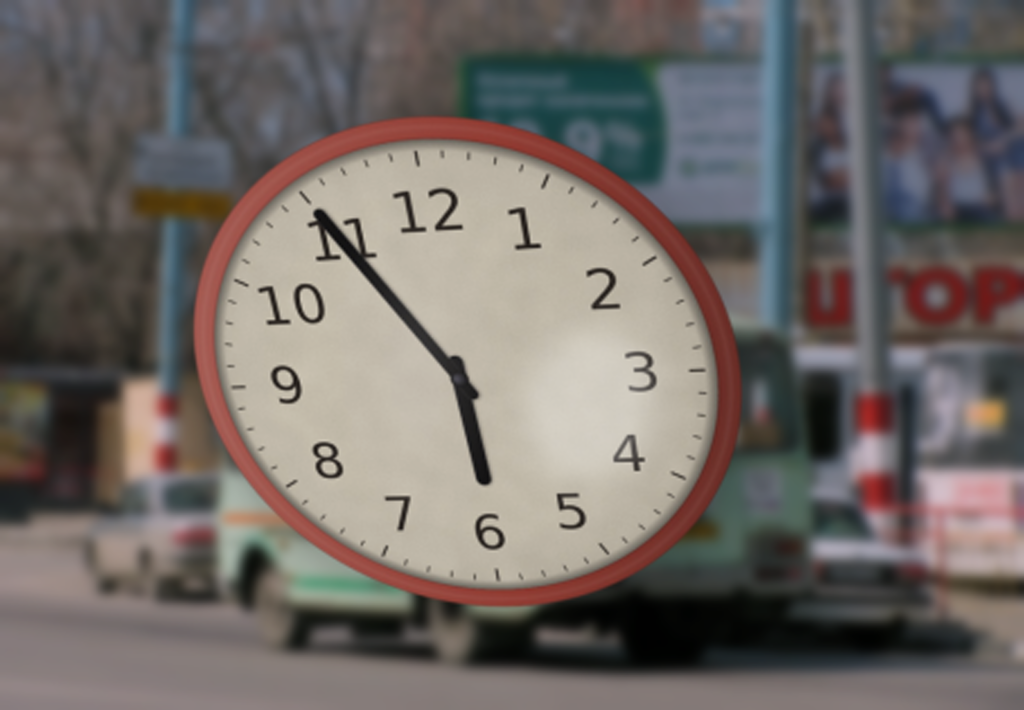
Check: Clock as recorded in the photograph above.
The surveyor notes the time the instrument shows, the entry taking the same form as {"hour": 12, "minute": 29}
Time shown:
{"hour": 5, "minute": 55}
